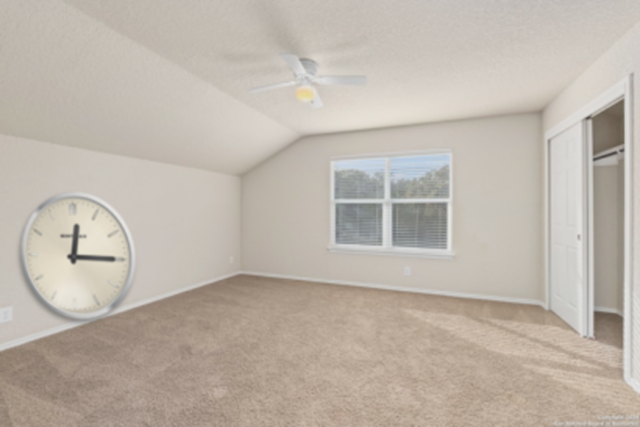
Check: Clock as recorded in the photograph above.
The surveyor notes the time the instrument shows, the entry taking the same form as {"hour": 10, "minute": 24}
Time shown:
{"hour": 12, "minute": 15}
